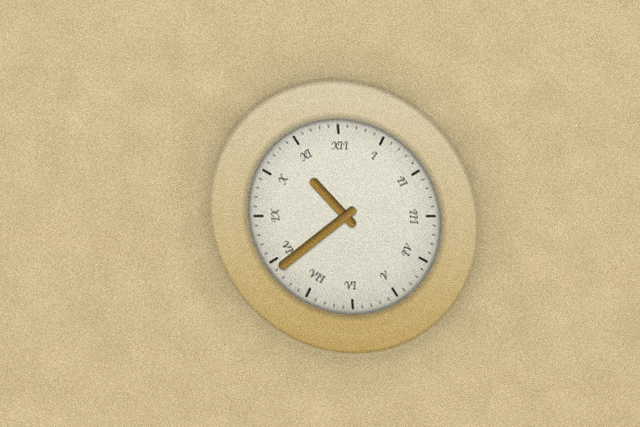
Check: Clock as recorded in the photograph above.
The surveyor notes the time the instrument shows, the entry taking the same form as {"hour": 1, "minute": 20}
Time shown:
{"hour": 10, "minute": 39}
